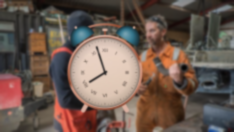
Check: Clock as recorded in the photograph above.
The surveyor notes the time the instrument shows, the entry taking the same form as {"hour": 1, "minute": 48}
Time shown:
{"hour": 7, "minute": 57}
